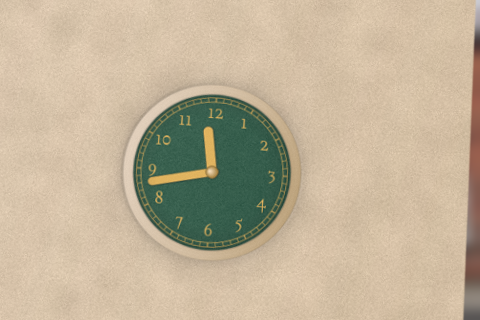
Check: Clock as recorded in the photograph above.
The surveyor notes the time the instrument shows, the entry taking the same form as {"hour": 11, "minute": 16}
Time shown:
{"hour": 11, "minute": 43}
